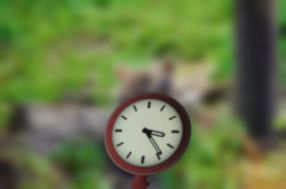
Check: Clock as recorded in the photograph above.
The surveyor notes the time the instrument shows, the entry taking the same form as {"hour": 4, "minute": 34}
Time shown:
{"hour": 3, "minute": 24}
